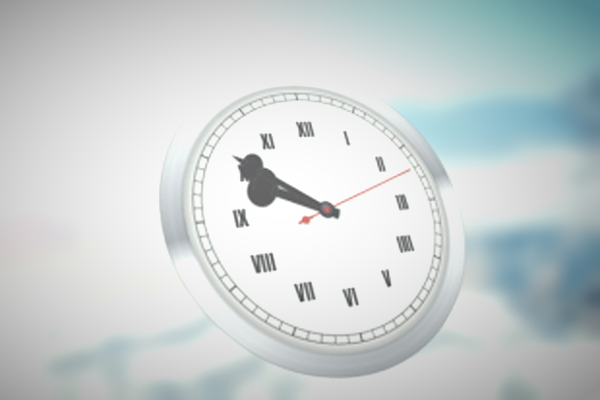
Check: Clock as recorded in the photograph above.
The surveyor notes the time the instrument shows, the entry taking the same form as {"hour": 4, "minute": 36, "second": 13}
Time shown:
{"hour": 9, "minute": 51, "second": 12}
